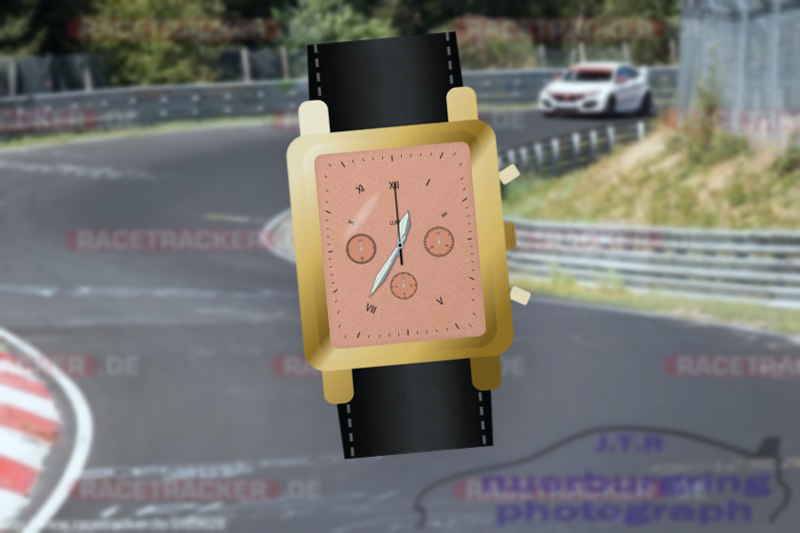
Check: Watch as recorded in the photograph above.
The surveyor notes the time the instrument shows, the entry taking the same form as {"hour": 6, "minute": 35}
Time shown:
{"hour": 12, "minute": 36}
